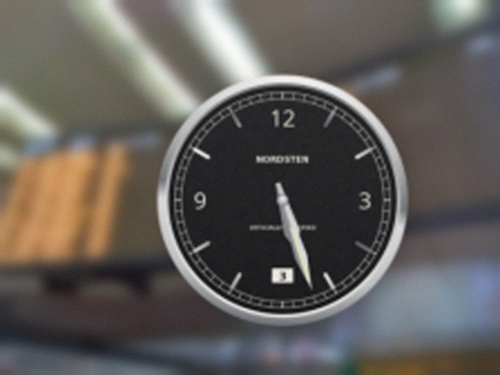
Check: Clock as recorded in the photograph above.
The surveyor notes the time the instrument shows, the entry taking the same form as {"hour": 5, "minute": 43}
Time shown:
{"hour": 5, "minute": 27}
